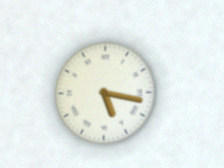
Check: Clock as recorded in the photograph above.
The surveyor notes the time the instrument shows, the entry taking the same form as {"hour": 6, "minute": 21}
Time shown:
{"hour": 5, "minute": 17}
